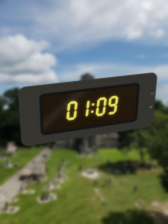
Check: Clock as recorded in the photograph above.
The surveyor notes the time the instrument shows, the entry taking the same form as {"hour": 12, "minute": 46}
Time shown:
{"hour": 1, "minute": 9}
